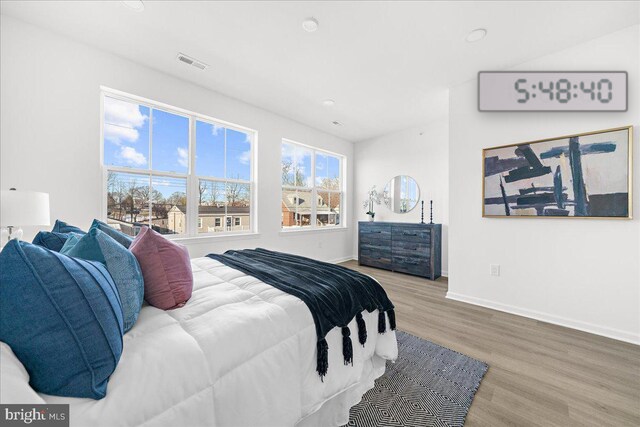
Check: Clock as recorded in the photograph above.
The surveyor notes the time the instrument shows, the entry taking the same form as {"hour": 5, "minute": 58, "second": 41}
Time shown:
{"hour": 5, "minute": 48, "second": 40}
